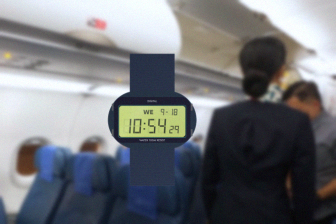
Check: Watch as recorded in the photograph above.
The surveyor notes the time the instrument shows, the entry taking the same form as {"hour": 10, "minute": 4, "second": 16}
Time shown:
{"hour": 10, "minute": 54, "second": 29}
